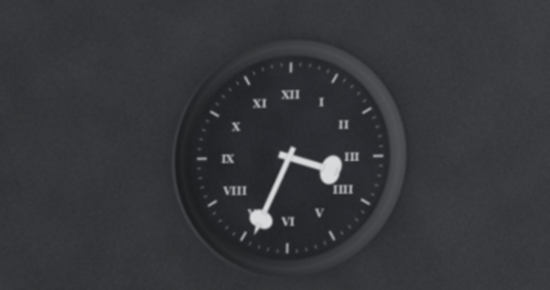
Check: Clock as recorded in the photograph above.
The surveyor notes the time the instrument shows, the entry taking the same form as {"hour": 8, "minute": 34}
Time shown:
{"hour": 3, "minute": 34}
